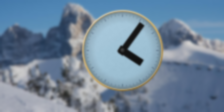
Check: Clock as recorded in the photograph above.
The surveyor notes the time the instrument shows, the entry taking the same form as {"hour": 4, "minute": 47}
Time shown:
{"hour": 4, "minute": 6}
